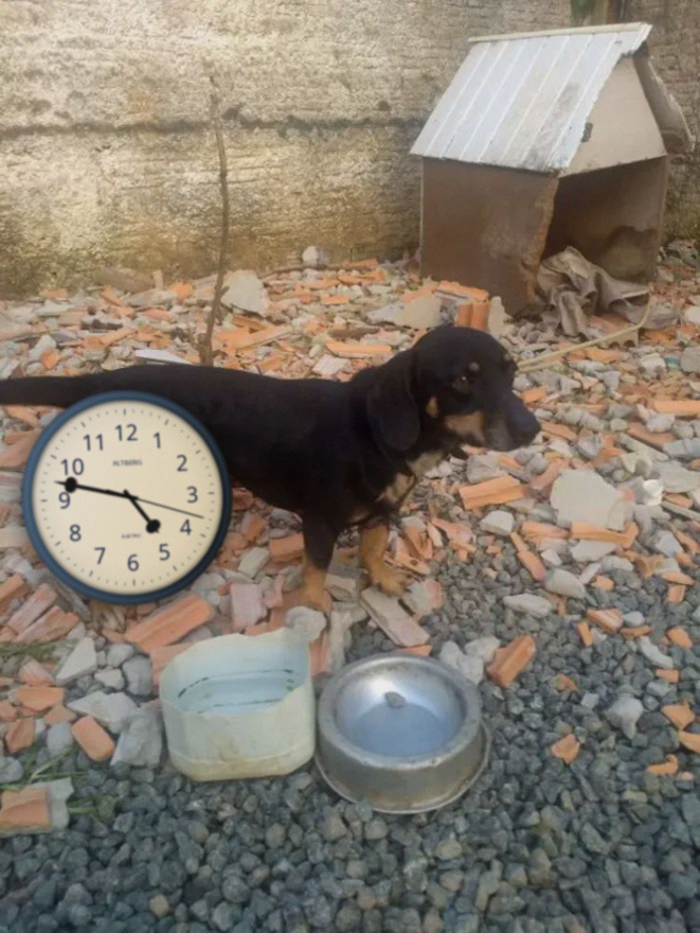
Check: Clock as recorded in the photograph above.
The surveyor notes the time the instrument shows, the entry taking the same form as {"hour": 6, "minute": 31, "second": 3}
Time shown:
{"hour": 4, "minute": 47, "second": 18}
